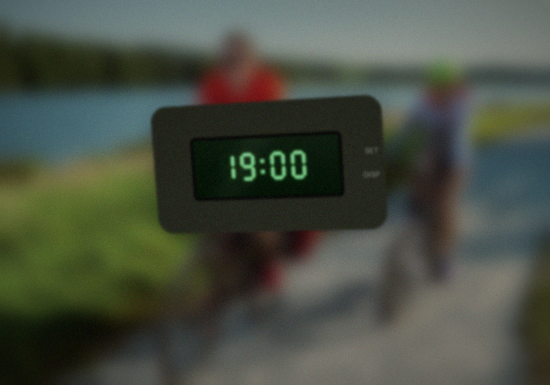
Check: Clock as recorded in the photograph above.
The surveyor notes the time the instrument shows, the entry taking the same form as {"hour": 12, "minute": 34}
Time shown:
{"hour": 19, "minute": 0}
